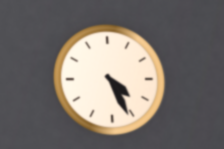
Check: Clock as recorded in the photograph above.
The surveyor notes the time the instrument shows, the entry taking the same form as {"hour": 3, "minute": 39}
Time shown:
{"hour": 4, "minute": 26}
